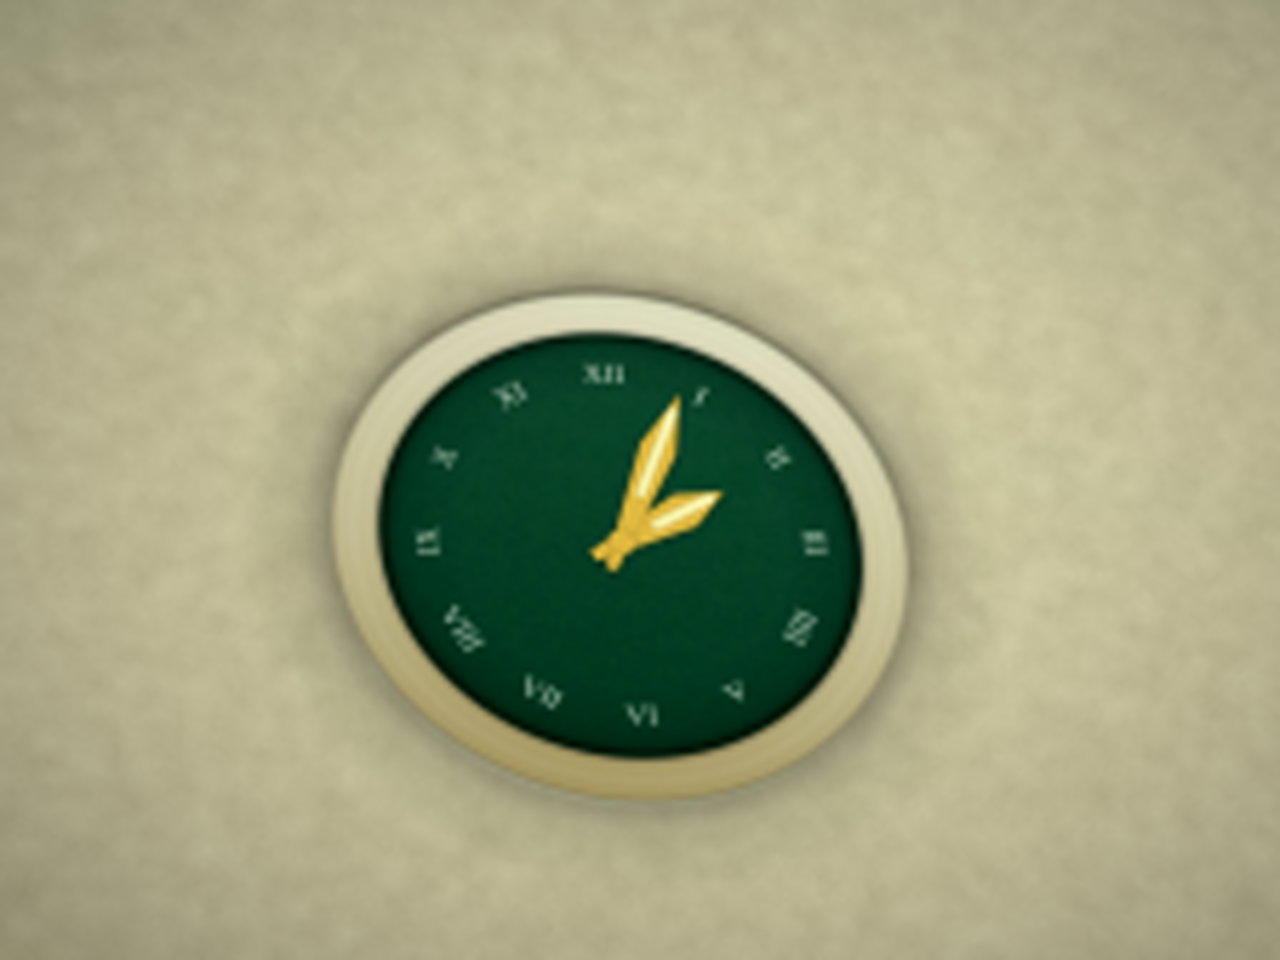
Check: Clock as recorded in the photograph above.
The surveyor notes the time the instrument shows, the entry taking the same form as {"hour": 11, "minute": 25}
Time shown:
{"hour": 2, "minute": 4}
